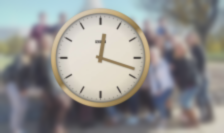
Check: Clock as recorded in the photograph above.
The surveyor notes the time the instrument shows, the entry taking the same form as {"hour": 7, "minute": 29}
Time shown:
{"hour": 12, "minute": 18}
